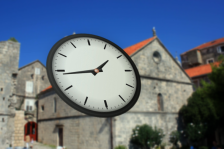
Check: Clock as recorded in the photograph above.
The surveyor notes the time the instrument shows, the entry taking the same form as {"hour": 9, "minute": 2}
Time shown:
{"hour": 1, "minute": 44}
